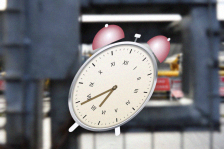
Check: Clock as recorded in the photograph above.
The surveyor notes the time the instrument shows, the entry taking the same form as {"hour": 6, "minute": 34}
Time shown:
{"hour": 6, "minute": 39}
